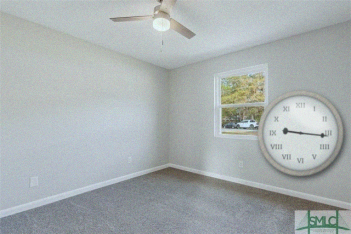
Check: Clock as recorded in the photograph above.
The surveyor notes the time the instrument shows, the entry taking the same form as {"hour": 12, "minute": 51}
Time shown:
{"hour": 9, "minute": 16}
